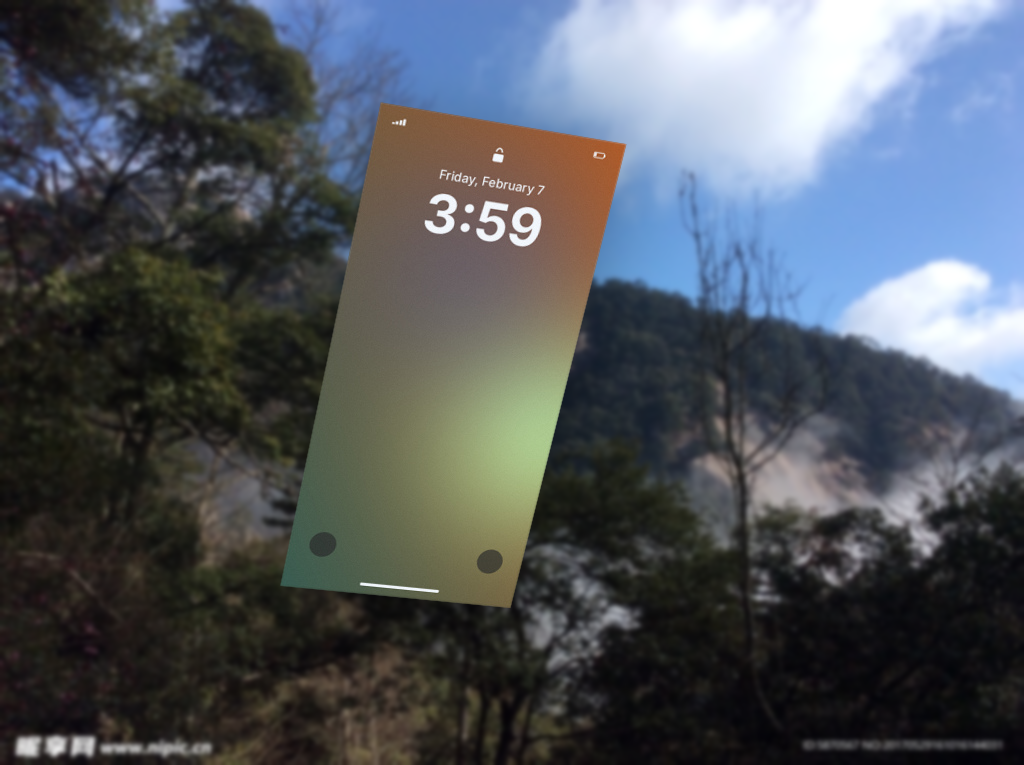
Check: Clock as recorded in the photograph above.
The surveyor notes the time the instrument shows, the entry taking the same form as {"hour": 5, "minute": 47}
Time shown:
{"hour": 3, "minute": 59}
